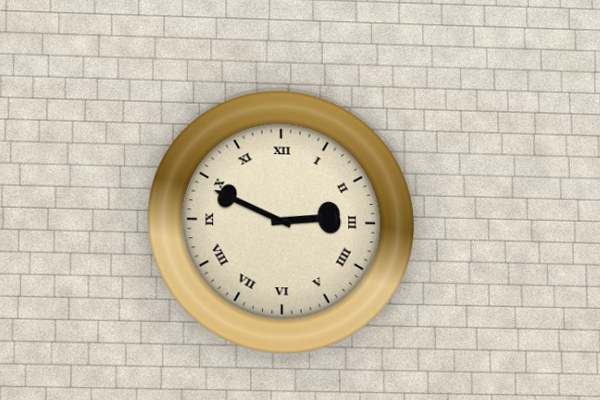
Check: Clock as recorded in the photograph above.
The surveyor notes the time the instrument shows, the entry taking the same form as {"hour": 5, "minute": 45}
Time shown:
{"hour": 2, "minute": 49}
